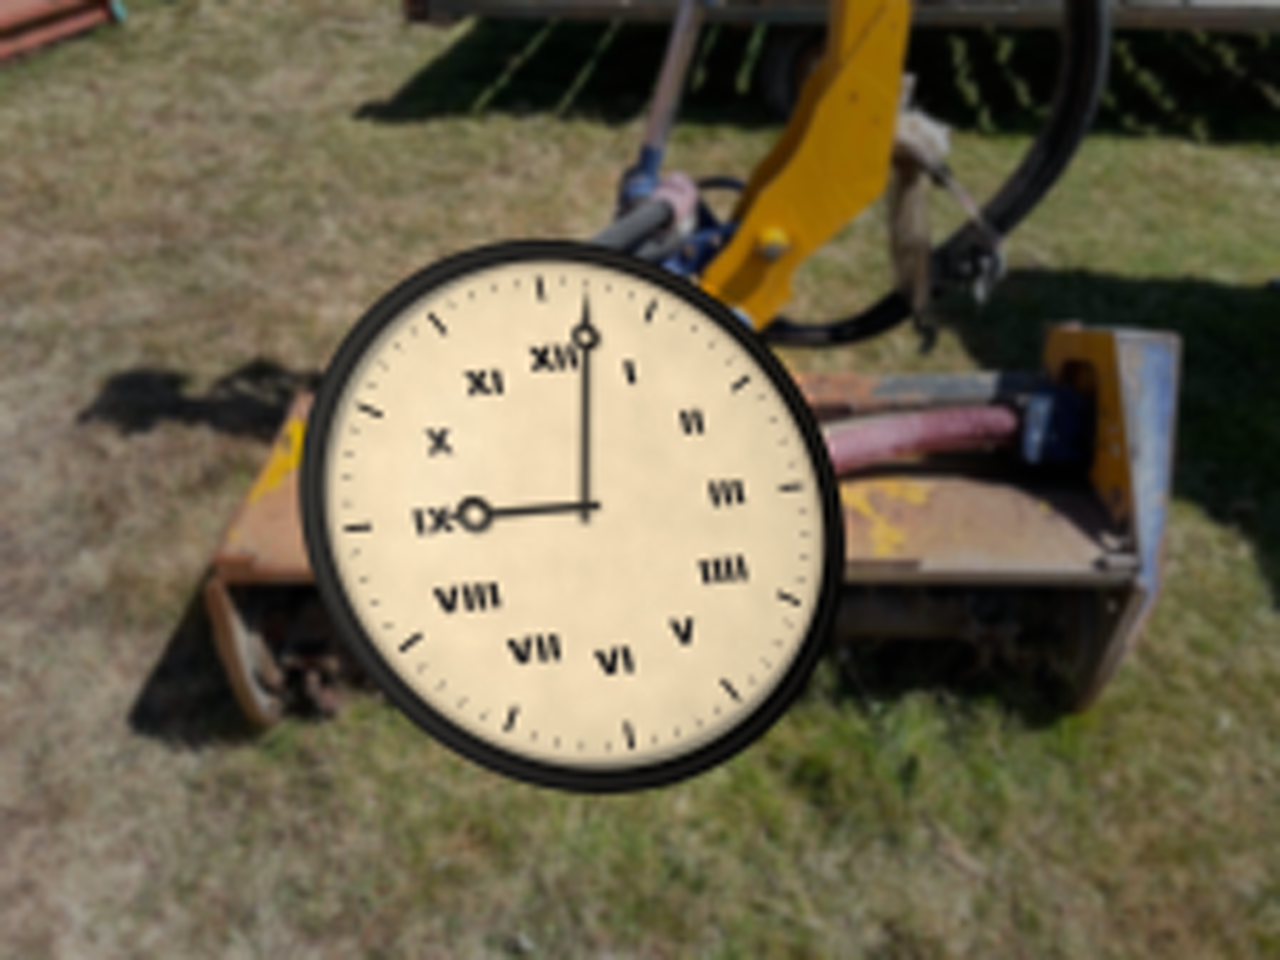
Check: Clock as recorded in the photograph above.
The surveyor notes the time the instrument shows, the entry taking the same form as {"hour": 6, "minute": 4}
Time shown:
{"hour": 9, "minute": 2}
